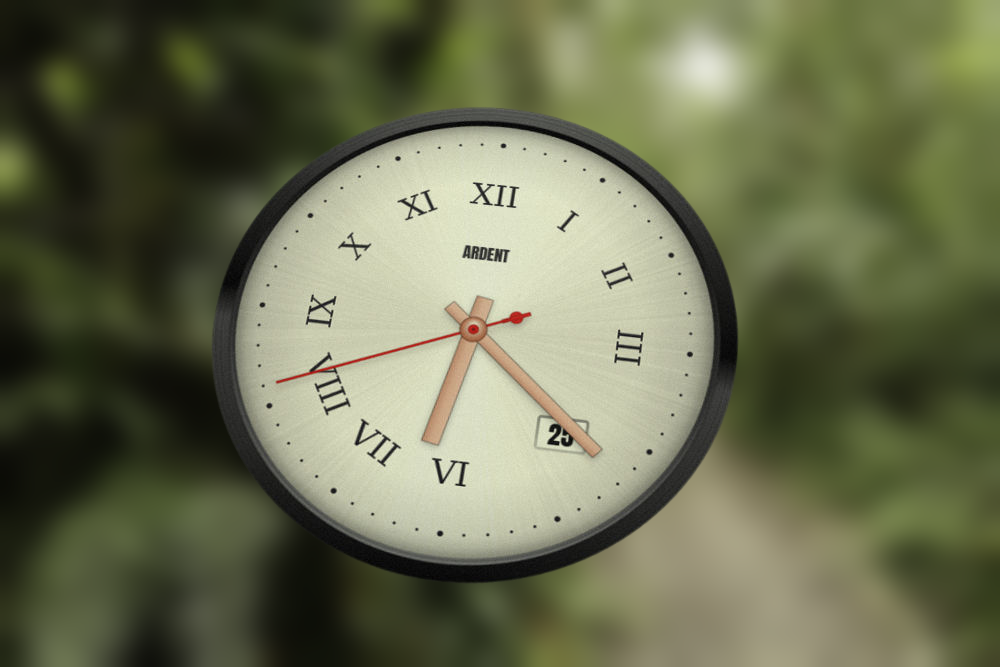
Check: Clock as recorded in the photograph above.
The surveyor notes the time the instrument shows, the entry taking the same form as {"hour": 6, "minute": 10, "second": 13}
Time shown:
{"hour": 6, "minute": 21, "second": 41}
